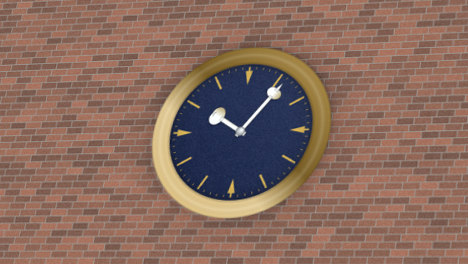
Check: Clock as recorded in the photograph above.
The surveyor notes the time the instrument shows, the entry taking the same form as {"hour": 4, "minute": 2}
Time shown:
{"hour": 10, "minute": 6}
